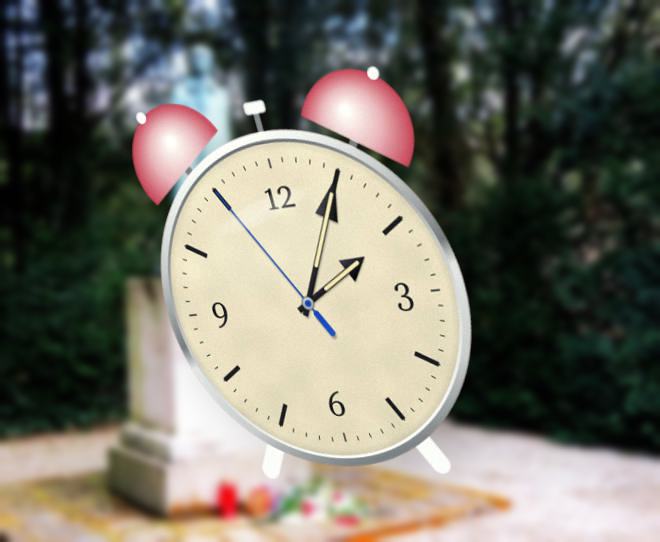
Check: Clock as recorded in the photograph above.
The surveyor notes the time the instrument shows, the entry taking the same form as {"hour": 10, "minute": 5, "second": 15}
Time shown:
{"hour": 2, "minute": 4, "second": 55}
